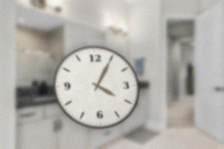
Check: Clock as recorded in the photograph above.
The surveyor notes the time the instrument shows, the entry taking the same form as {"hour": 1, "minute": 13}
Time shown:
{"hour": 4, "minute": 5}
